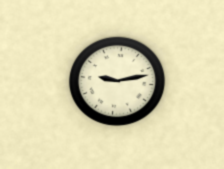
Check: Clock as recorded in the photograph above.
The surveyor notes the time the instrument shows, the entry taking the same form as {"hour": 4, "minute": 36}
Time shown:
{"hour": 9, "minute": 12}
